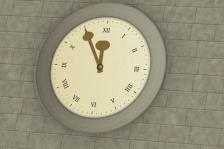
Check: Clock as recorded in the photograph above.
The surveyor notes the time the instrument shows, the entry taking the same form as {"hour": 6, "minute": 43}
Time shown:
{"hour": 11, "minute": 55}
